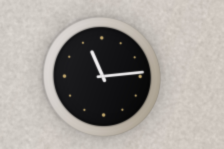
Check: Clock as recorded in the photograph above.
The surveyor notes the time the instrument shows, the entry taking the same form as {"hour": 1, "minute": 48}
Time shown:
{"hour": 11, "minute": 14}
